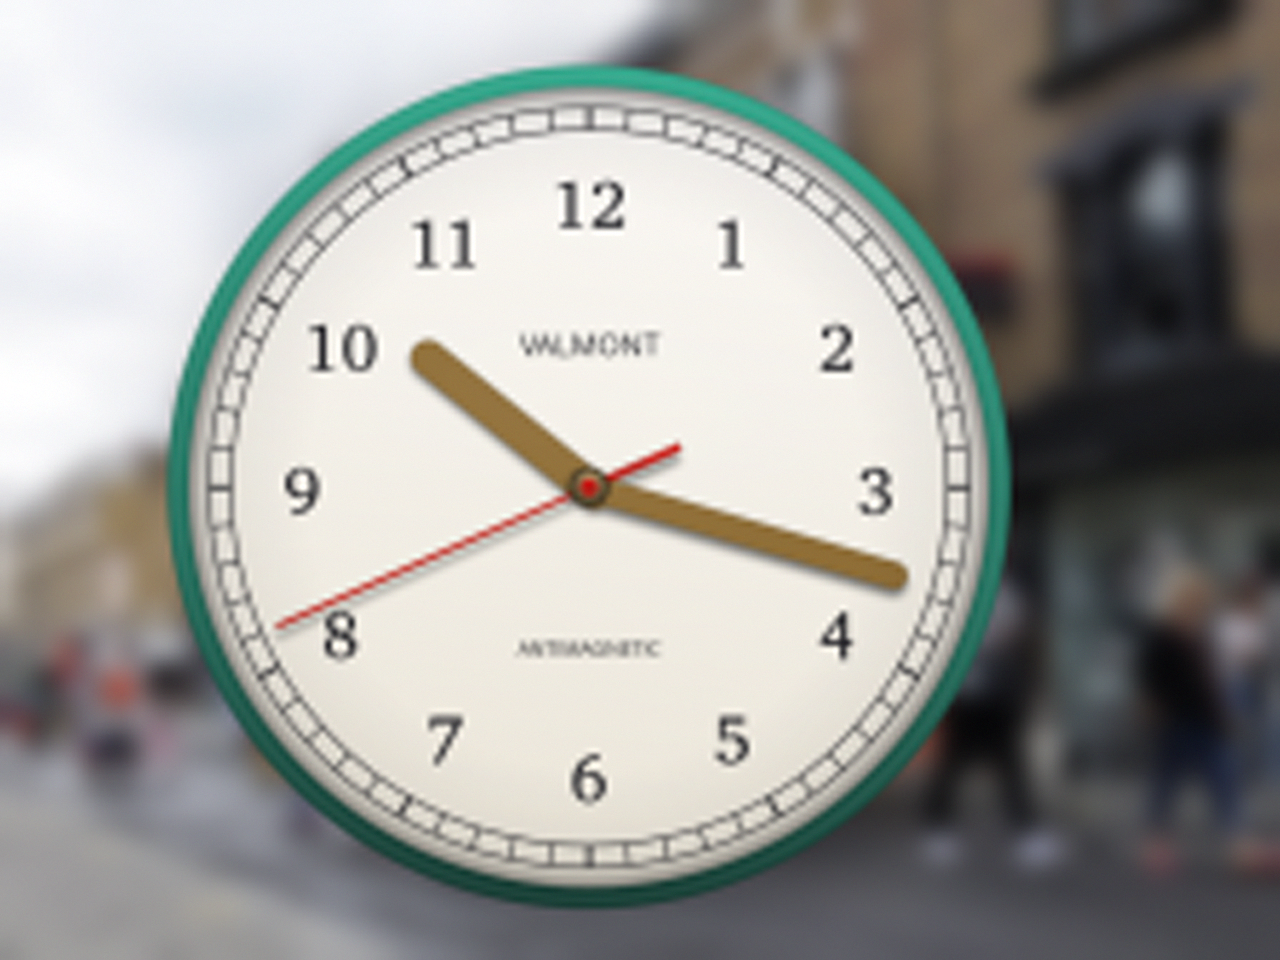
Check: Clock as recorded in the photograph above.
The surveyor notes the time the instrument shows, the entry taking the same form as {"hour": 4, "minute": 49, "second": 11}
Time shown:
{"hour": 10, "minute": 17, "second": 41}
